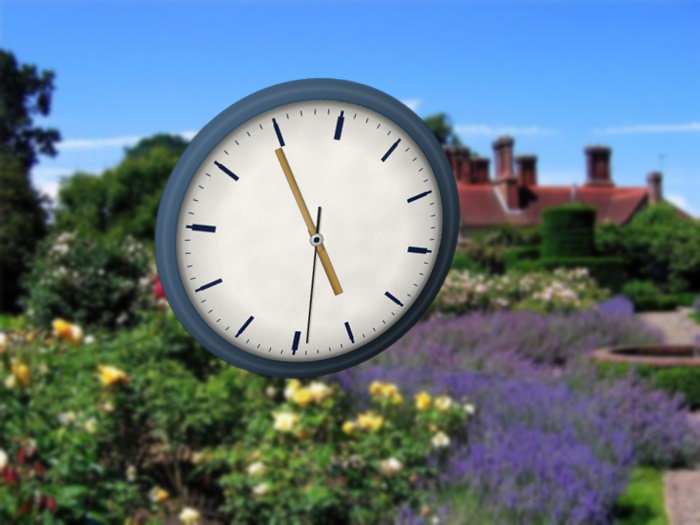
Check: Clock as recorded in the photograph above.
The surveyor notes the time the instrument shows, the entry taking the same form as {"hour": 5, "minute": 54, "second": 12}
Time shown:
{"hour": 4, "minute": 54, "second": 29}
